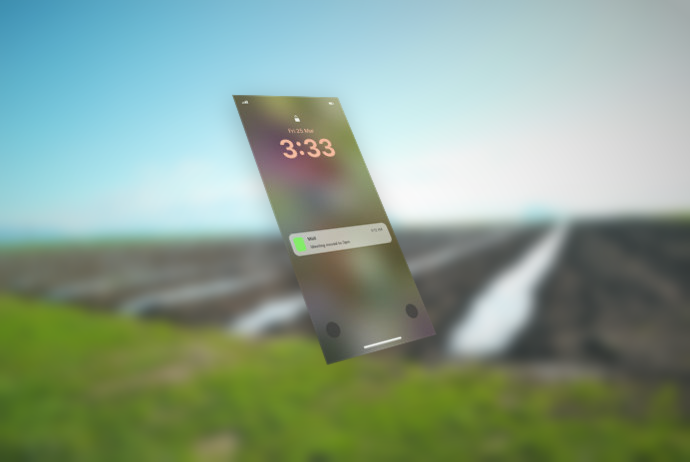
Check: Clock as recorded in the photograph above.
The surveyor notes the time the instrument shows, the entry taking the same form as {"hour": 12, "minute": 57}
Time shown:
{"hour": 3, "minute": 33}
